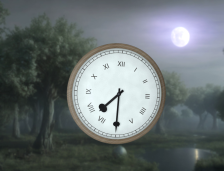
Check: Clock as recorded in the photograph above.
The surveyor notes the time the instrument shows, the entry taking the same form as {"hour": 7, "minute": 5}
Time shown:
{"hour": 7, "minute": 30}
